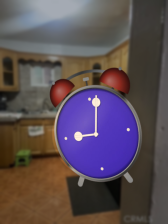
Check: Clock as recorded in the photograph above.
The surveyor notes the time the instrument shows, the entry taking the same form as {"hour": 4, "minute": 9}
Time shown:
{"hour": 9, "minute": 2}
